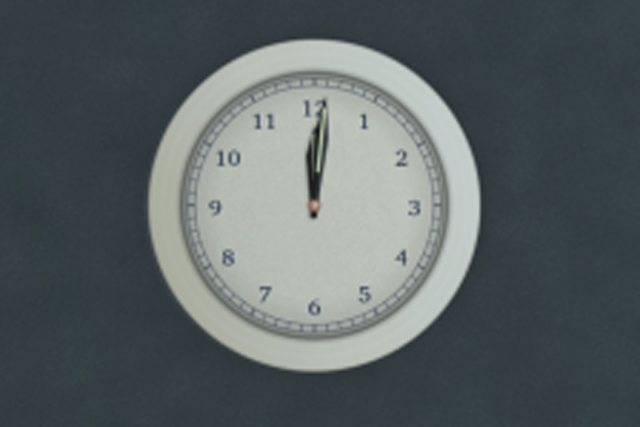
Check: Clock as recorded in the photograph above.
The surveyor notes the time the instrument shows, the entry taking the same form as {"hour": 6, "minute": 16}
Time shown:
{"hour": 12, "minute": 1}
